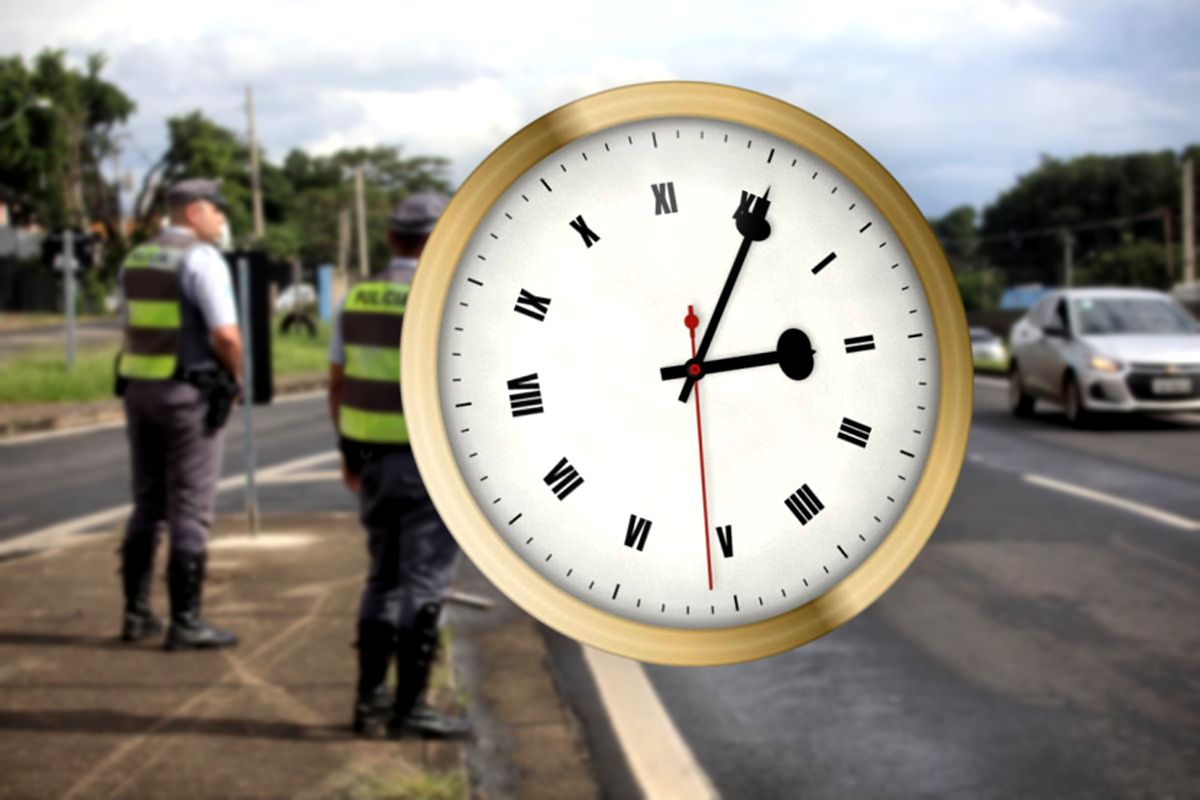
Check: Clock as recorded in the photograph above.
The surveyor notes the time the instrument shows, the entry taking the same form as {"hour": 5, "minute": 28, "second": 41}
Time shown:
{"hour": 2, "minute": 0, "second": 26}
